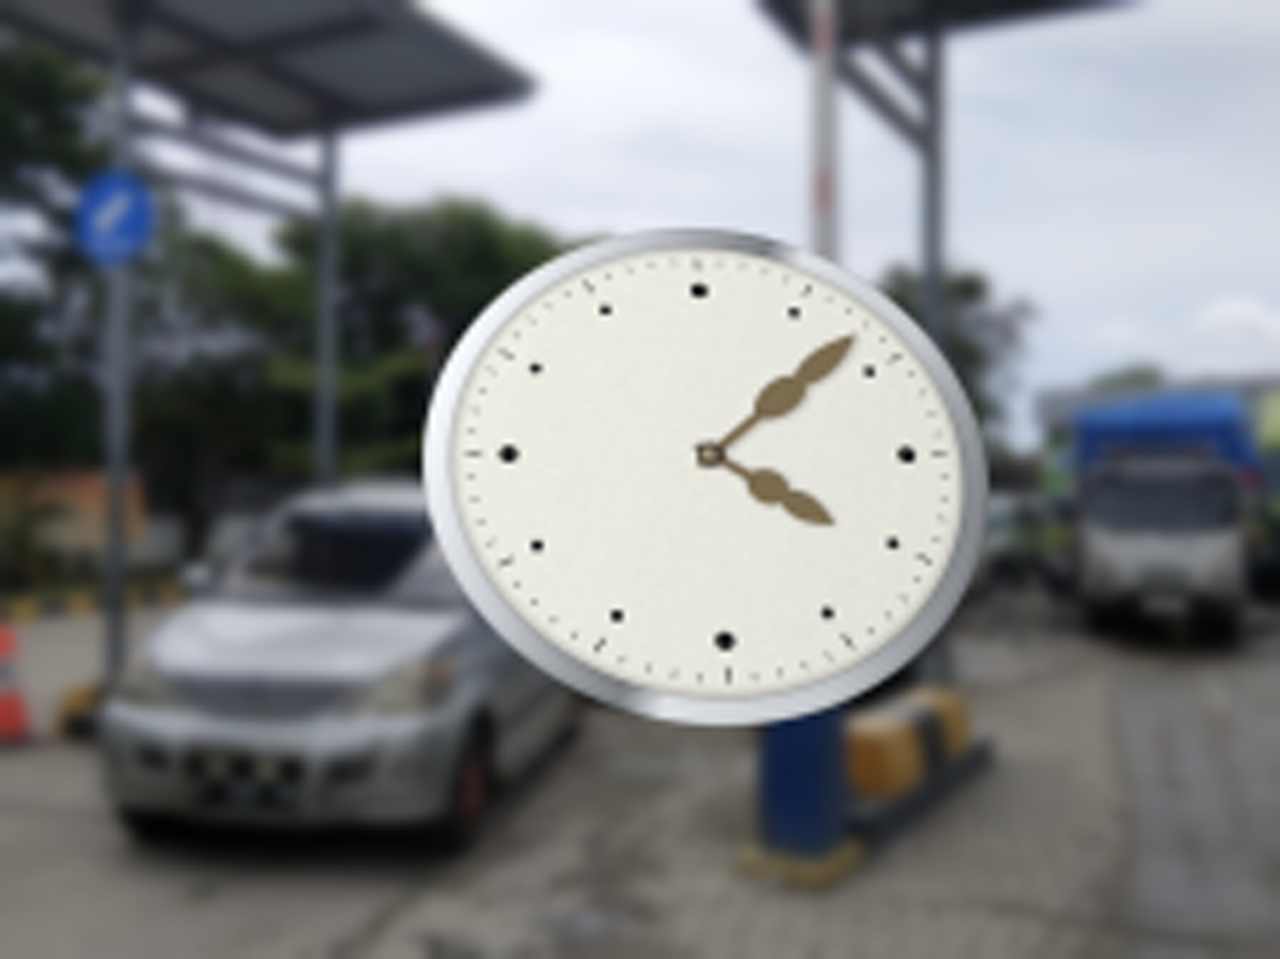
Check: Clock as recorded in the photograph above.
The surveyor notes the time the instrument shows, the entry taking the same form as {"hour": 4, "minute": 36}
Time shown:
{"hour": 4, "minute": 8}
